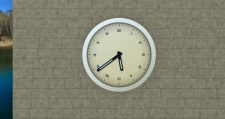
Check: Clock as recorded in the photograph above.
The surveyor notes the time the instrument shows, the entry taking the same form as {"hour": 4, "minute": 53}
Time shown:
{"hour": 5, "minute": 39}
